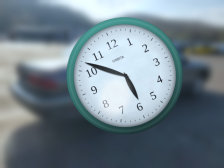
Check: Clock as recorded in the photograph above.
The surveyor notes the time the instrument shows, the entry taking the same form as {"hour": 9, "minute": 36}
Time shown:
{"hour": 5, "minute": 52}
